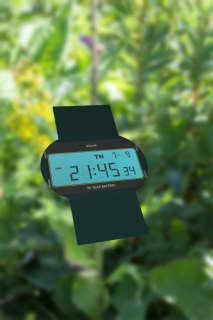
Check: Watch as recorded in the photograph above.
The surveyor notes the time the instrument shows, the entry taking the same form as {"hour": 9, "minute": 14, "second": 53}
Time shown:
{"hour": 21, "minute": 45, "second": 34}
